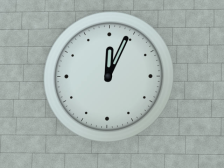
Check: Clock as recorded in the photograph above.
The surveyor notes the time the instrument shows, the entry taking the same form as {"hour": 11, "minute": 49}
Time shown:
{"hour": 12, "minute": 4}
